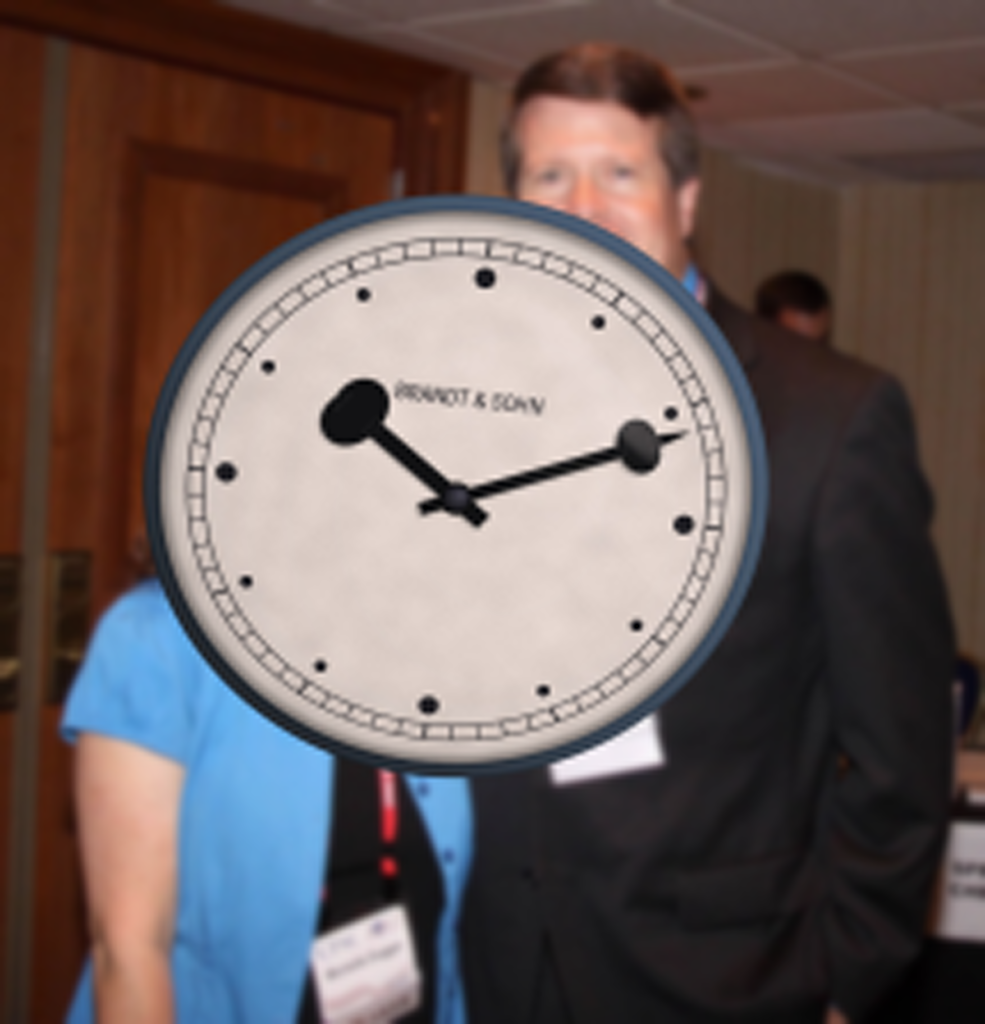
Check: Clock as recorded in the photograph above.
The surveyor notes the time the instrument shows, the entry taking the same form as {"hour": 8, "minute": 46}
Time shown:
{"hour": 10, "minute": 11}
